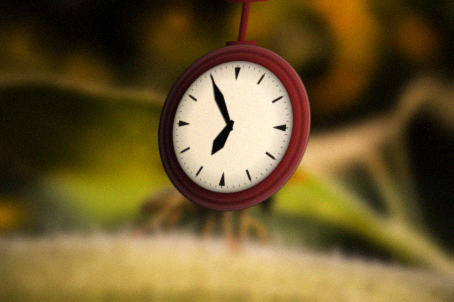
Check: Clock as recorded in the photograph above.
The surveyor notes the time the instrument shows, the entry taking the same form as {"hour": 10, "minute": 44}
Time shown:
{"hour": 6, "minute": 55}
